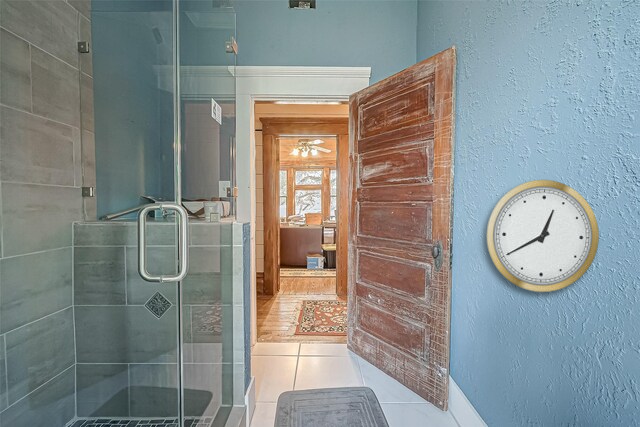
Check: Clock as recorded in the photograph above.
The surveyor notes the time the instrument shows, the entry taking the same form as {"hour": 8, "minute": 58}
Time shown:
{"hour": 12, "minute": 40}
